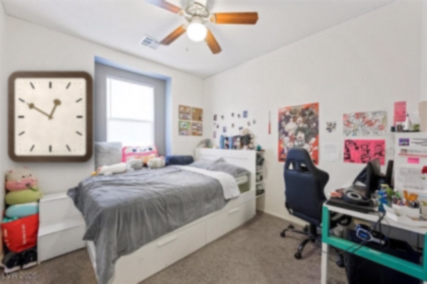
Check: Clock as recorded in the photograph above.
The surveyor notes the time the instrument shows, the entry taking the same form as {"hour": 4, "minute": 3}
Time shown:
{"hour": 12, "minute": 50}
